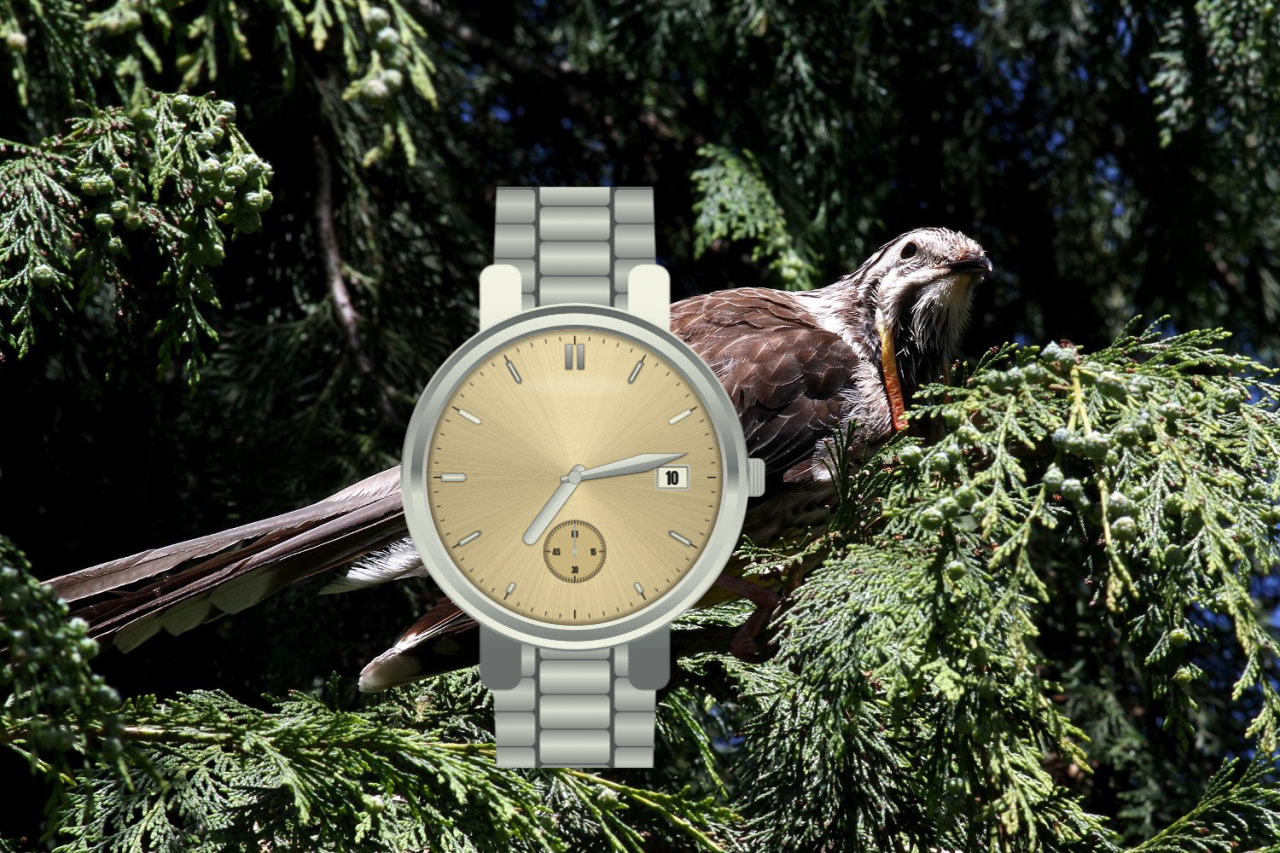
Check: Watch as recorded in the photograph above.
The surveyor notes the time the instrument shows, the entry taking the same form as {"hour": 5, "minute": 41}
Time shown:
{"hour": 7, "minute": 13}
